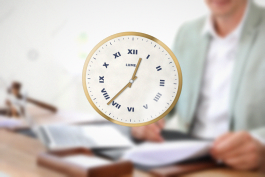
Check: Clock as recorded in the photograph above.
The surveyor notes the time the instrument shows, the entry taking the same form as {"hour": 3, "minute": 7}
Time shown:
{"hour": 12, "minute": 37}
